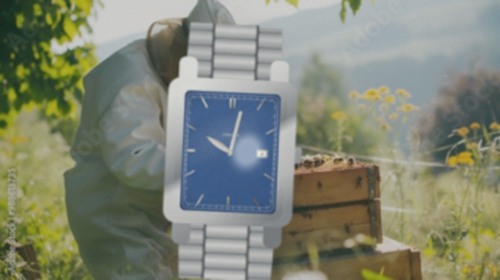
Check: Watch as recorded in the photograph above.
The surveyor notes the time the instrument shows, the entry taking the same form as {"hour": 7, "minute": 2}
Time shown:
{"hour": 10, "minute": 2}
